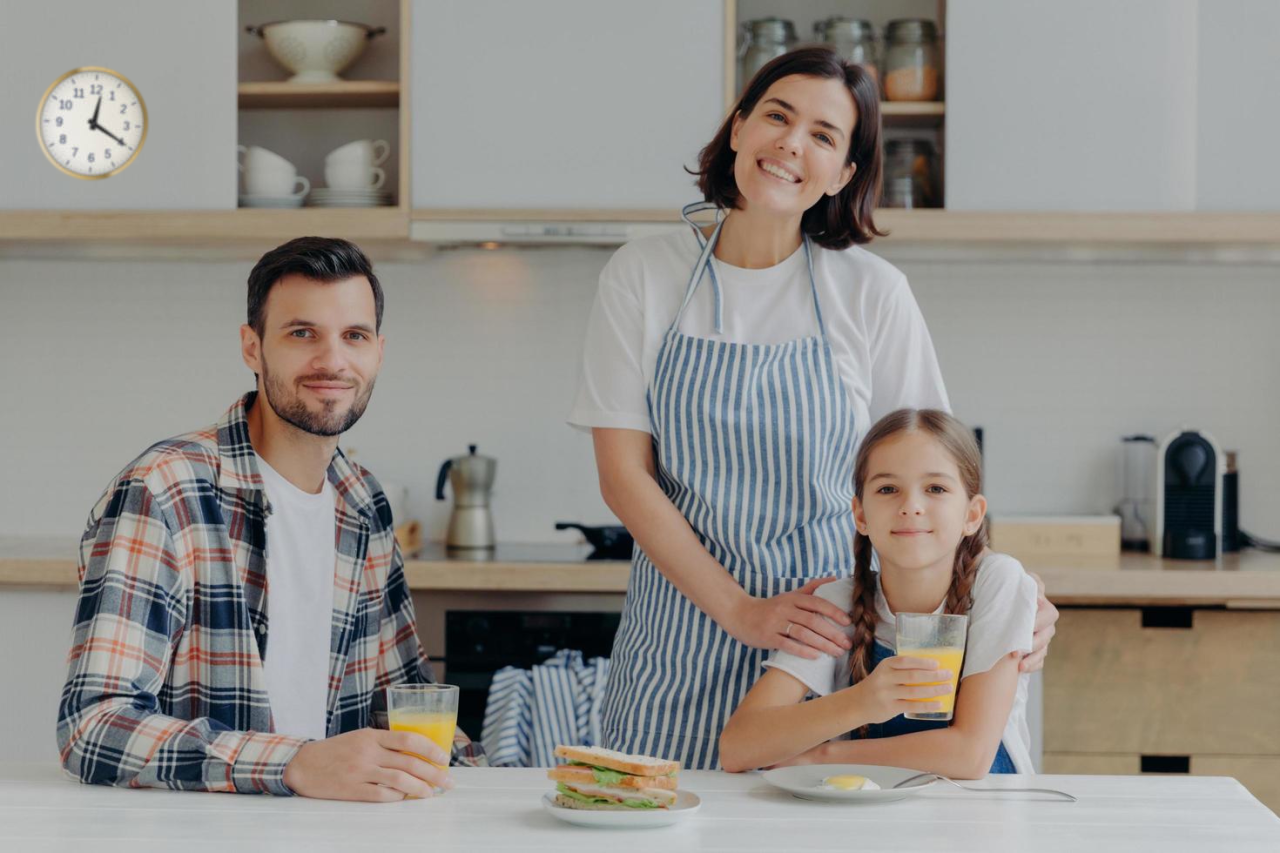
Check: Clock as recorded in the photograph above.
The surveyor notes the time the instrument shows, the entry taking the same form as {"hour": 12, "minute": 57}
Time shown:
{"hour": 12, "minute": 20}
